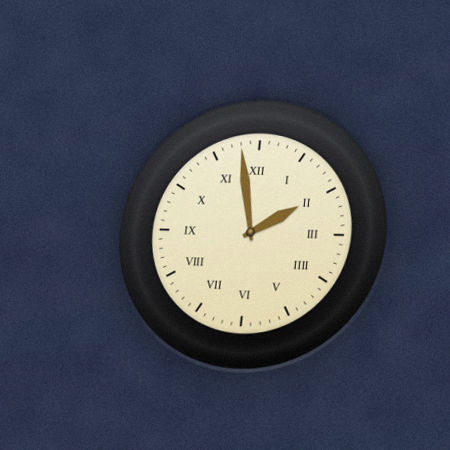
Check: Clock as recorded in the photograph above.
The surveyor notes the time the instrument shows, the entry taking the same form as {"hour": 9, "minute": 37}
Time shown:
{"hour": 1, "minute": 58}
